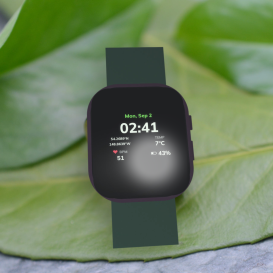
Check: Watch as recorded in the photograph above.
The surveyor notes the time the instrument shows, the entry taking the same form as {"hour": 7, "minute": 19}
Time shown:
{"hour": 2, "minute": 41}
